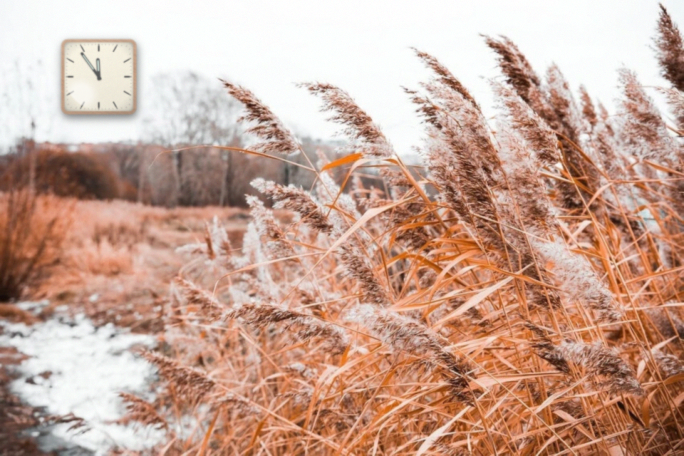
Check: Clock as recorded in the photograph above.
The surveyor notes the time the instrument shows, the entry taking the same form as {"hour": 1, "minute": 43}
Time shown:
{"hour": 11, "minute": 54}
